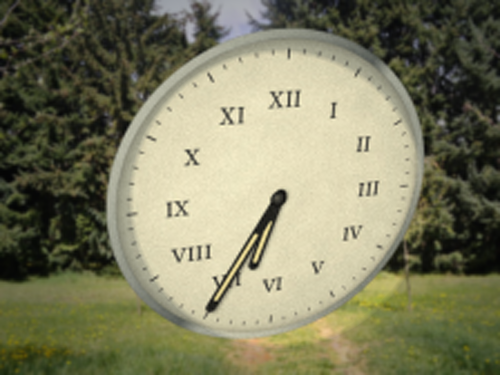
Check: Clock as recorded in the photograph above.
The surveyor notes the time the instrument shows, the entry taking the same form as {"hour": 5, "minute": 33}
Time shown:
{"hour": 6, "minute": 35}
